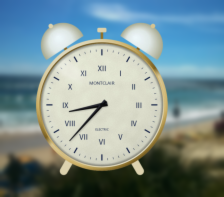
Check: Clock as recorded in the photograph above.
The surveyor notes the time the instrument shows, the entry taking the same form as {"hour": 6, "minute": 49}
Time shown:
{"hour": 8, "minute": 37}
